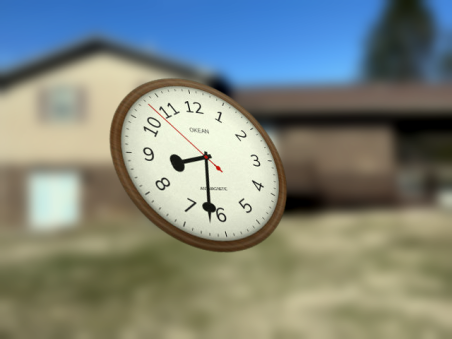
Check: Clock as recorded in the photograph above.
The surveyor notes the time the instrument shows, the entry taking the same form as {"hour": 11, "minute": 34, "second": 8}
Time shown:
{"hour": 8, "minute": 31, "second": 53}
